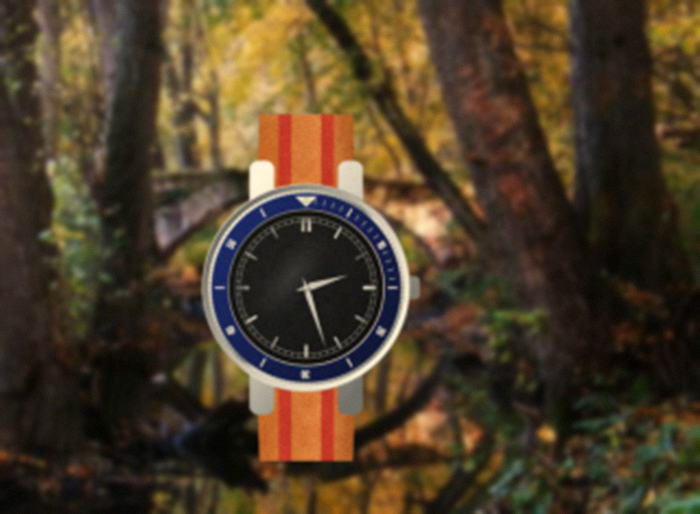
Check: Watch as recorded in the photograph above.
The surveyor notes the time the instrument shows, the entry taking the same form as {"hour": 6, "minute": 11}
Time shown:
{"hour": 2, "minute": 27}
